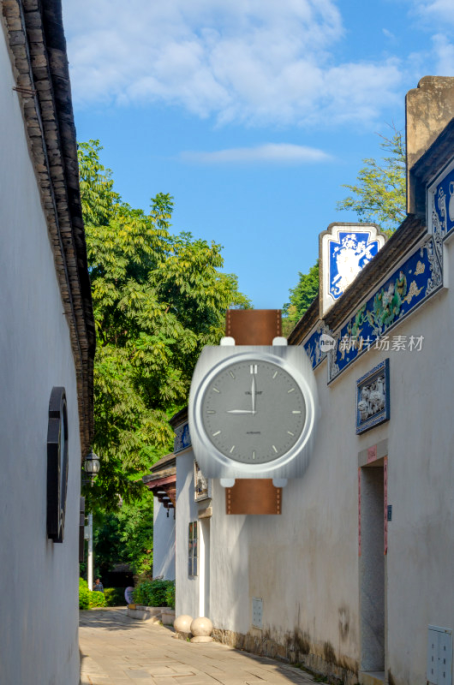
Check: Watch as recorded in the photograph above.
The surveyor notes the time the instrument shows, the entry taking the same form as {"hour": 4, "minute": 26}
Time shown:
{"hour": 9, "minute": 0}
